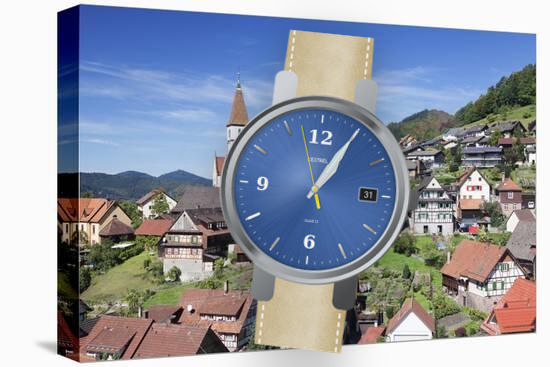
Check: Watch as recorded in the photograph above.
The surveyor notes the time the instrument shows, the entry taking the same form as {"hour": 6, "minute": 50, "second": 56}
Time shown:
{"hour": 1, "minute": 4, "second": 57}
